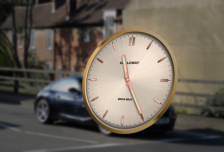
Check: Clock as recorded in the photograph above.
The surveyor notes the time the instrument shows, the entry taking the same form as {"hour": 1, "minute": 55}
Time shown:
{"hour": 11, "minute": 25}
